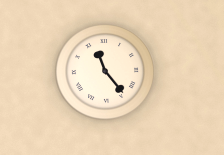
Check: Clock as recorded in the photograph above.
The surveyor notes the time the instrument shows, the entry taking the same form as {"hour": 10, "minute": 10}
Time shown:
{"hour": 11, "minute": 24}
